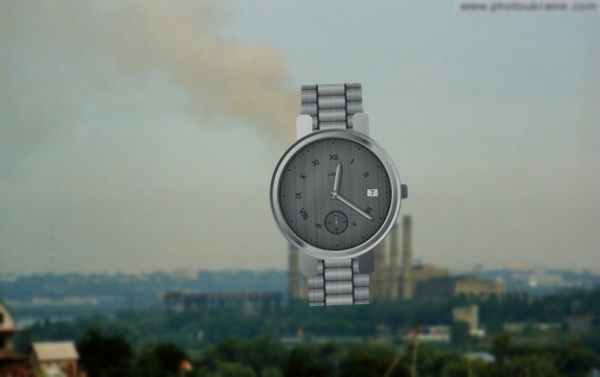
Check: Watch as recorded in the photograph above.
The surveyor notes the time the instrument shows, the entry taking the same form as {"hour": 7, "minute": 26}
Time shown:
{"hour": 12, "minute": 21}
